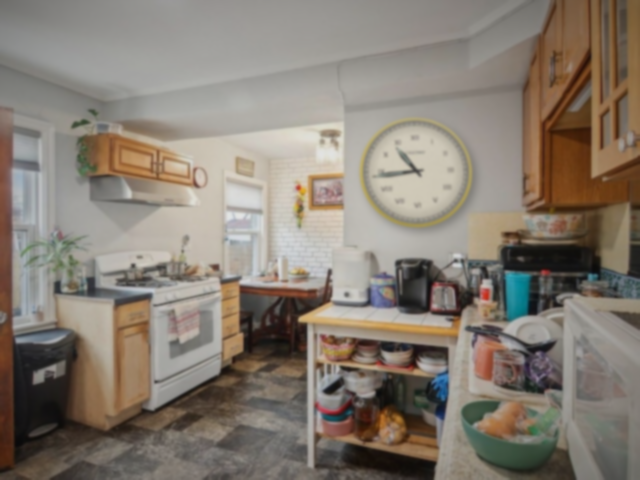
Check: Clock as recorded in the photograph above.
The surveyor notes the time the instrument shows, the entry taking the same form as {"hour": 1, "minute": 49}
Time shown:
{"hour": 10, "minute": 44}
